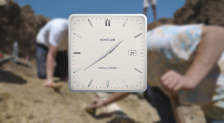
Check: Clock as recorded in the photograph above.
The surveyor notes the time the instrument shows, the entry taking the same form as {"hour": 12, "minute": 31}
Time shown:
{"hour": 1, "minute": 39}
